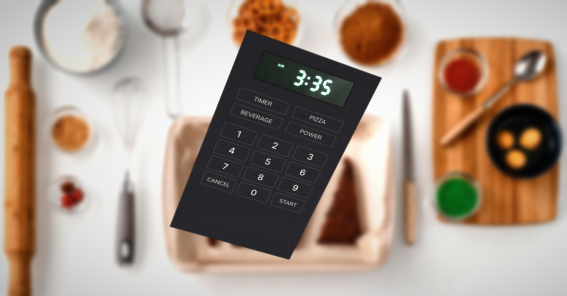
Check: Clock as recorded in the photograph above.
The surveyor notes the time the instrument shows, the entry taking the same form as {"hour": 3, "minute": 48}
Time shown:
{"hour": 3, "minute": 35}
